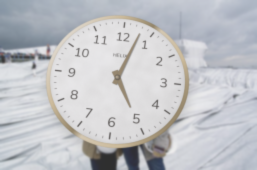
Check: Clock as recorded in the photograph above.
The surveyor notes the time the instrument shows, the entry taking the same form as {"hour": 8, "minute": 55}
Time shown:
{"hour": 5, "minute": 3}
